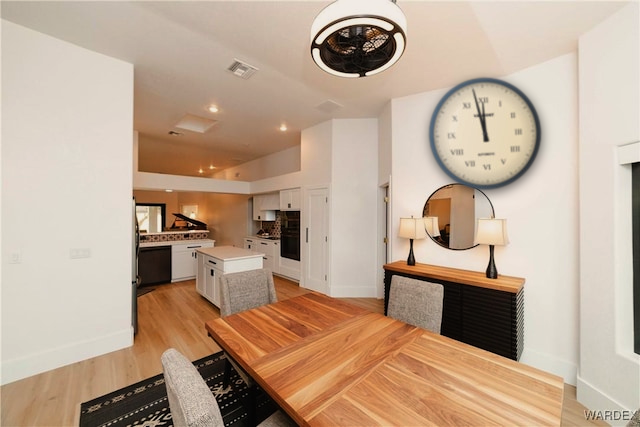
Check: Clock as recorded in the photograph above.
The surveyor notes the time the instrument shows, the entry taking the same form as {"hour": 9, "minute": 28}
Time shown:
{"hour": 11, "minute": 58}
